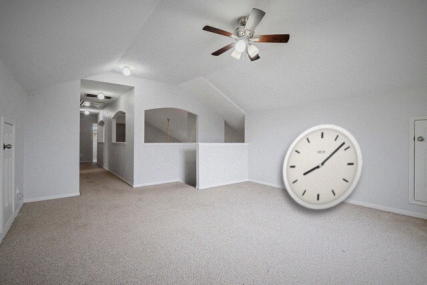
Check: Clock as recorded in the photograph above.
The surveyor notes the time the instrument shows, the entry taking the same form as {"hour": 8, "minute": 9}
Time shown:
{"hour": 8, "minute": 8}
